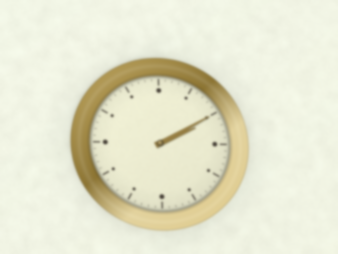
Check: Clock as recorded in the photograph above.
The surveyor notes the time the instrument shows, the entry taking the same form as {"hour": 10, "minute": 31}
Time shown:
{"hour": 2, "minute": 10}
